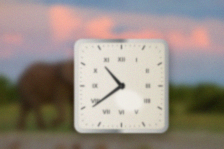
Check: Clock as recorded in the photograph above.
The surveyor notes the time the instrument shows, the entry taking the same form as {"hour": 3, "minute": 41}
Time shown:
{"hour": 10, "minute": 39}
